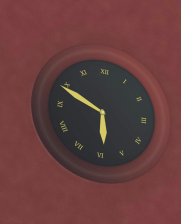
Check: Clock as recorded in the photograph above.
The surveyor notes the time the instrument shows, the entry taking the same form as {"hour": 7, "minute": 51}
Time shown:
{"hour": 5, "minute": 49}
